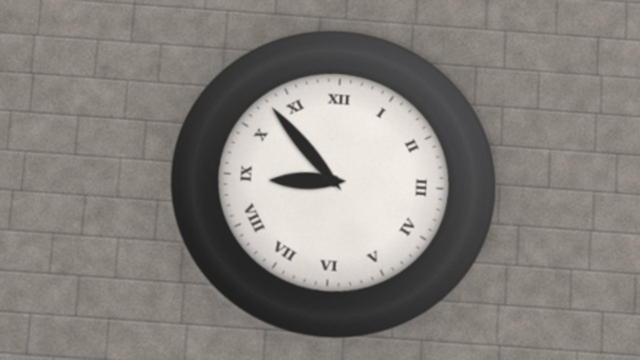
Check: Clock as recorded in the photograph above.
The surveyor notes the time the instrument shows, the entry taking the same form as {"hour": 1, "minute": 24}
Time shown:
{"hour": 8, "minute": 53}
